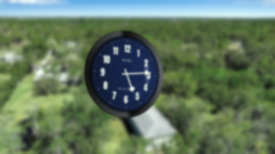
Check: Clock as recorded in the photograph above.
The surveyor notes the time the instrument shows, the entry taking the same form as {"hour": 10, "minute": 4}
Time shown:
{"hour": 5, "minute": 14}
